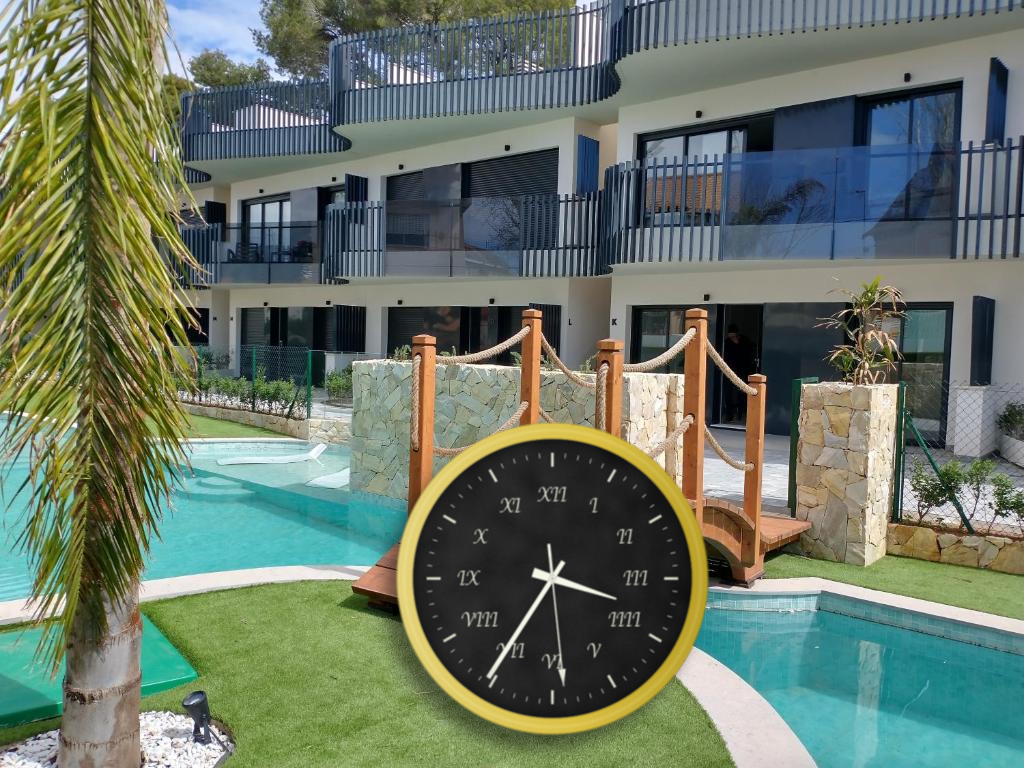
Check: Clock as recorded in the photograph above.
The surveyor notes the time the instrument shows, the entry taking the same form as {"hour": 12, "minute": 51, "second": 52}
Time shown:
{"hour": 3, "minute": 35, "second": 29}
